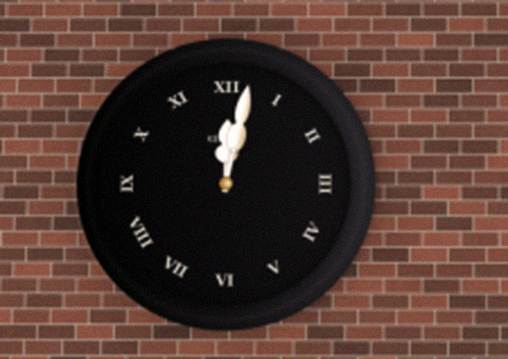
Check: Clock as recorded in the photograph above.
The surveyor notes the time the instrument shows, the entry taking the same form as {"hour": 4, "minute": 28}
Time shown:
{"hour": 12, "minute": 2}
